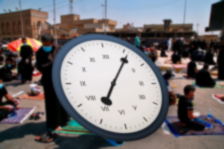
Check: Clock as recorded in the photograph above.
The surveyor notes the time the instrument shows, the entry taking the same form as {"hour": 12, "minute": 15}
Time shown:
{"hour": 7, "minute": 6}
